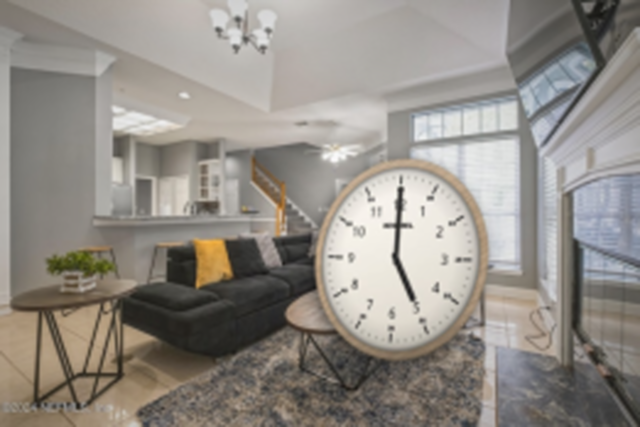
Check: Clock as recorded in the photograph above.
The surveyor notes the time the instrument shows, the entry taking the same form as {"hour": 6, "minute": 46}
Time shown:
{"hour": 5, "minute": 0}
